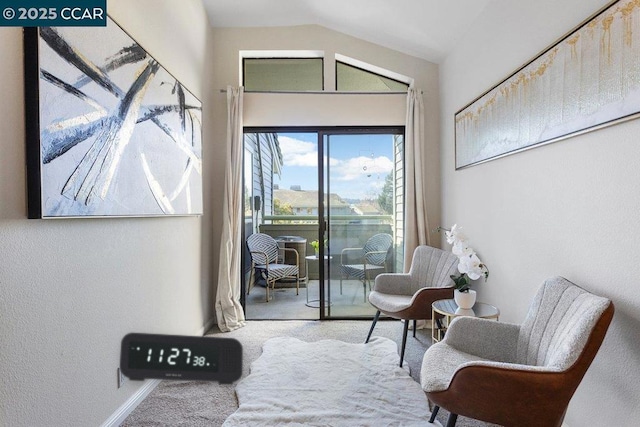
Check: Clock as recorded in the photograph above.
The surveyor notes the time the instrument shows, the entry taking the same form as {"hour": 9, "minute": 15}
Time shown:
{"hour": 11, "minute": 27}
